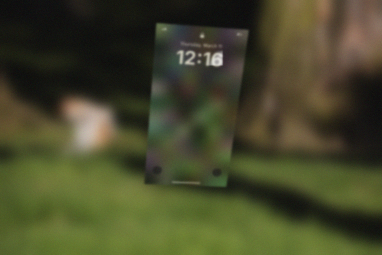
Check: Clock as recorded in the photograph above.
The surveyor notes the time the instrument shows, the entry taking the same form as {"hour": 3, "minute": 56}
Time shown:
{"hour": 12, "minute": 16}
